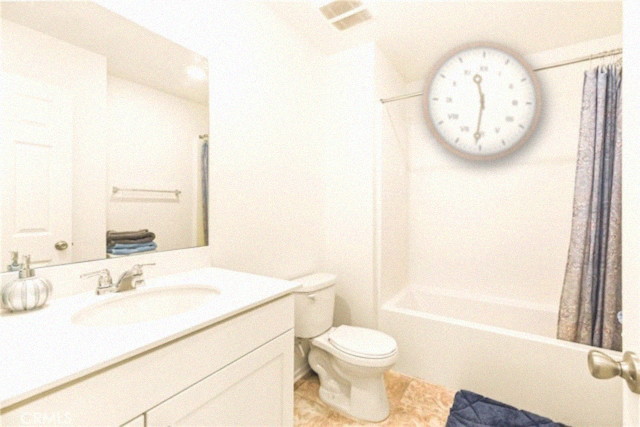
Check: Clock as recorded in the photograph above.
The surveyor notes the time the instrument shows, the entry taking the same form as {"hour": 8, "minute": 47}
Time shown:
{"hour": 11, "minute": 31}
